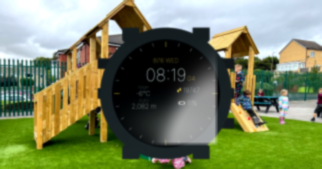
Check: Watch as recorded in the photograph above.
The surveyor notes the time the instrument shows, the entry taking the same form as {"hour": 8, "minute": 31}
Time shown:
{"hour": 8, "minute": 19}
